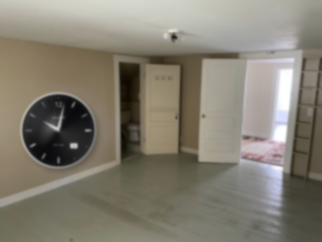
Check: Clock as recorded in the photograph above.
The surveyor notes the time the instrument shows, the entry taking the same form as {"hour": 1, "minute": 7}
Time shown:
{"hour": 10, "minute": 2}
